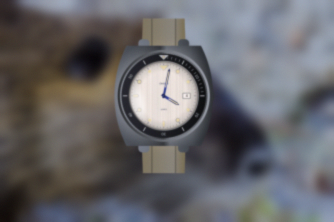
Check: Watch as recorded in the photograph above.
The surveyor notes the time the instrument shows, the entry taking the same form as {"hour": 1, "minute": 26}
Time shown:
{"hour": 4, "minute": 2}
